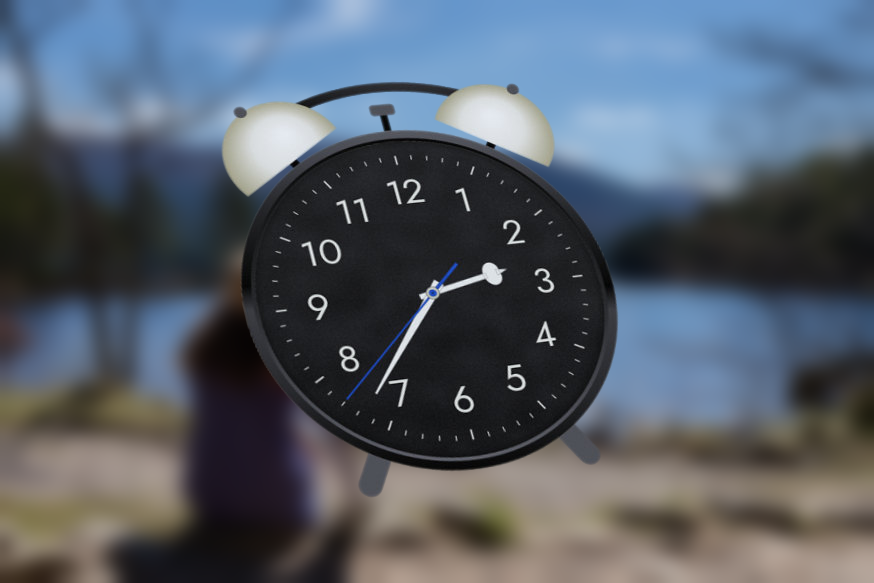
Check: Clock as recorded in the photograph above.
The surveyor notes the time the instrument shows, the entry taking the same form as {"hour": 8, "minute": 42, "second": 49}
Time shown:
{"hour": 2, "minute": 36, "second": 38}
